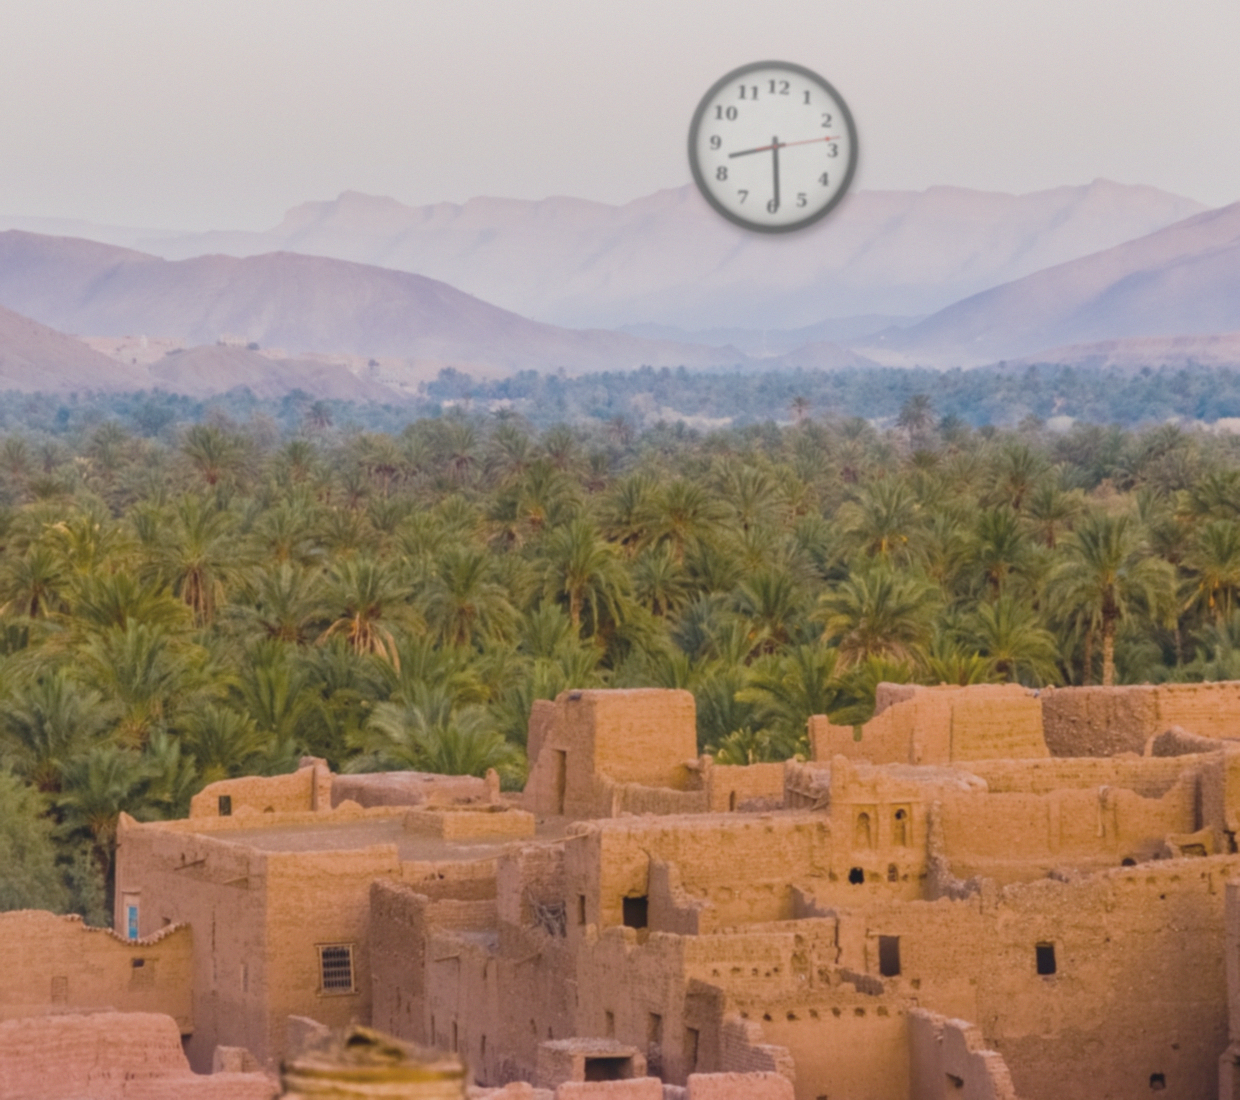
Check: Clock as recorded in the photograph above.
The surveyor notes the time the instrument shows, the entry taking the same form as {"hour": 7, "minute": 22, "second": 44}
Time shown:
{"hour": 8, "minute": 29, "second": 13}
